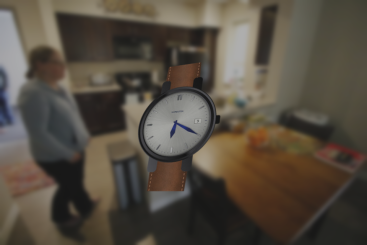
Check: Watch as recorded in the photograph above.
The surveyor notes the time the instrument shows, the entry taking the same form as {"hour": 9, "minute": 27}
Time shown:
{"hour": 6, "minute": 20}
